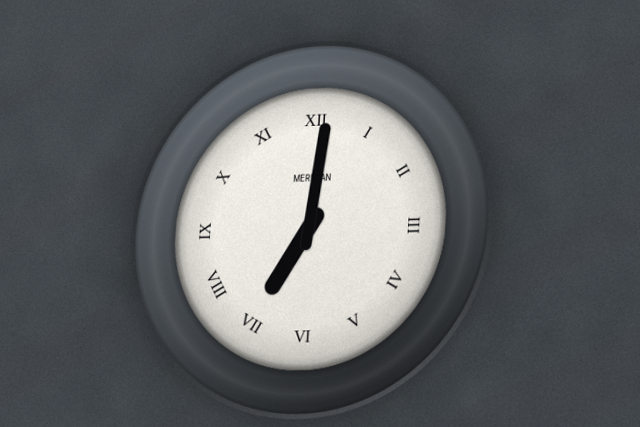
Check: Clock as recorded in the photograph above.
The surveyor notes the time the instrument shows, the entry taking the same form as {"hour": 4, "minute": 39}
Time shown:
{"hour": 7, "minute": 1}
